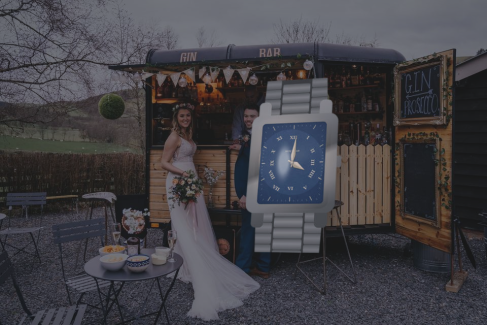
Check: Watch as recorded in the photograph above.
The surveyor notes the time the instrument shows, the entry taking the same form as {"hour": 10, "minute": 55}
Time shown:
{"hour": 4, "minute": 1}
